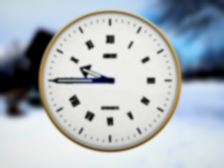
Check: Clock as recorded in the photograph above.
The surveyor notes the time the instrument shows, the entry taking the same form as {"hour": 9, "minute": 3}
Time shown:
{"hour": 9, "minute": 45}
